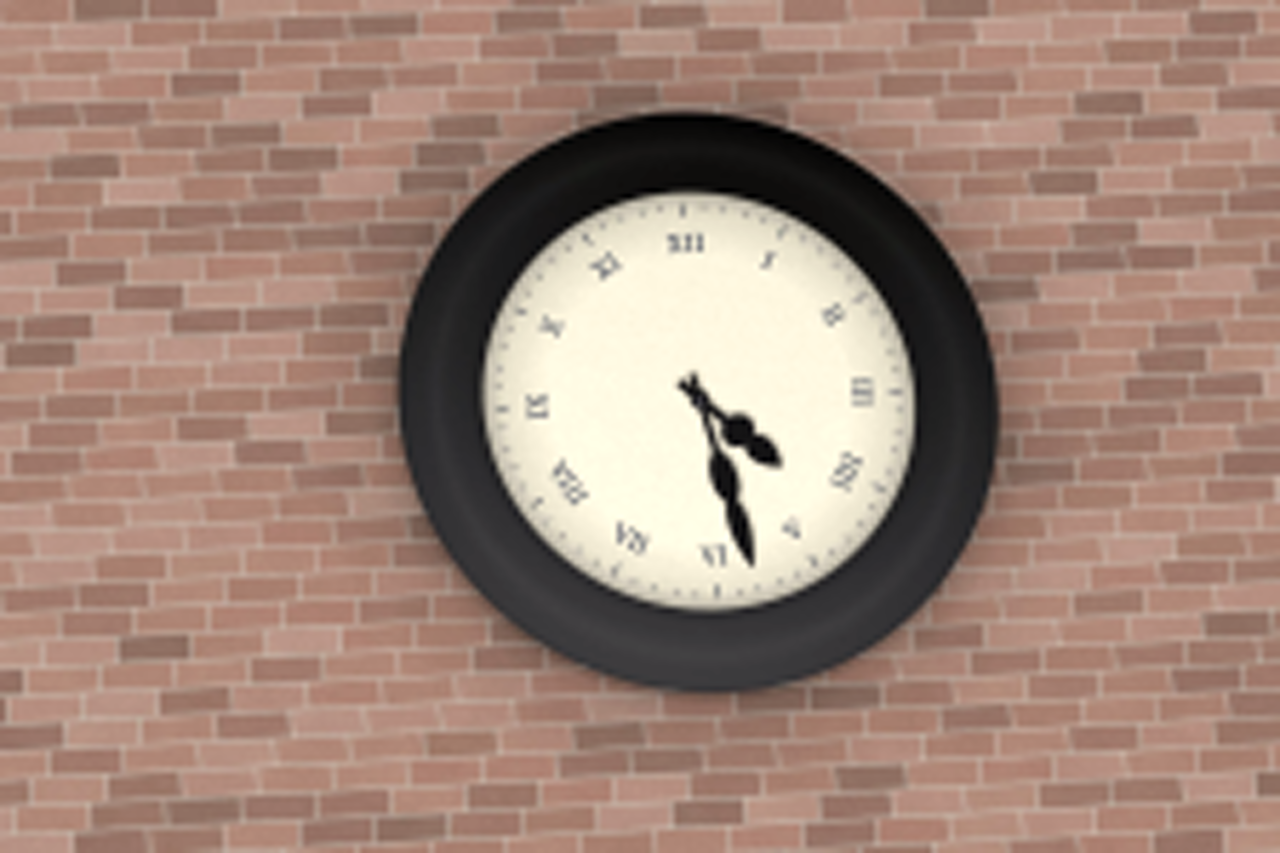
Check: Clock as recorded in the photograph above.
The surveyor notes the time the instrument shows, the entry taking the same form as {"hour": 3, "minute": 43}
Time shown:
{"hour": 4, "minute": 28}
